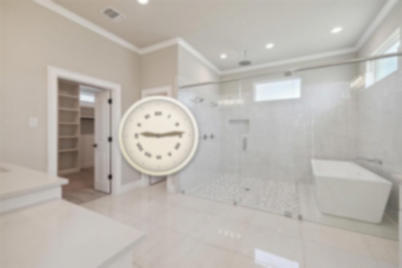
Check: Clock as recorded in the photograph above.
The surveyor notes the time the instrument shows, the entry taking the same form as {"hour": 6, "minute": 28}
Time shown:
{"hour": 9, "minute": 14}
